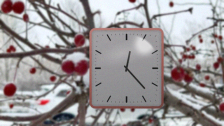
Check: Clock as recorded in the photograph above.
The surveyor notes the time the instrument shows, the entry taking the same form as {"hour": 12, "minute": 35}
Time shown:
{"hour": 12, "minute": 23}
